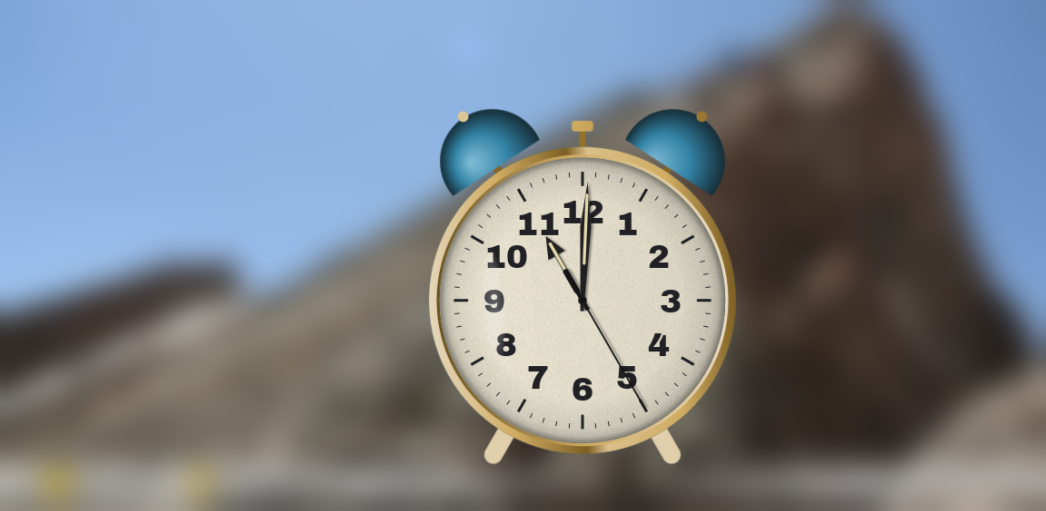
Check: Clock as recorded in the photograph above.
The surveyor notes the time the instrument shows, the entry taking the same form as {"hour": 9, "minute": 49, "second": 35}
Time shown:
{"hour": 11, "minute": 0, "second": 25}
